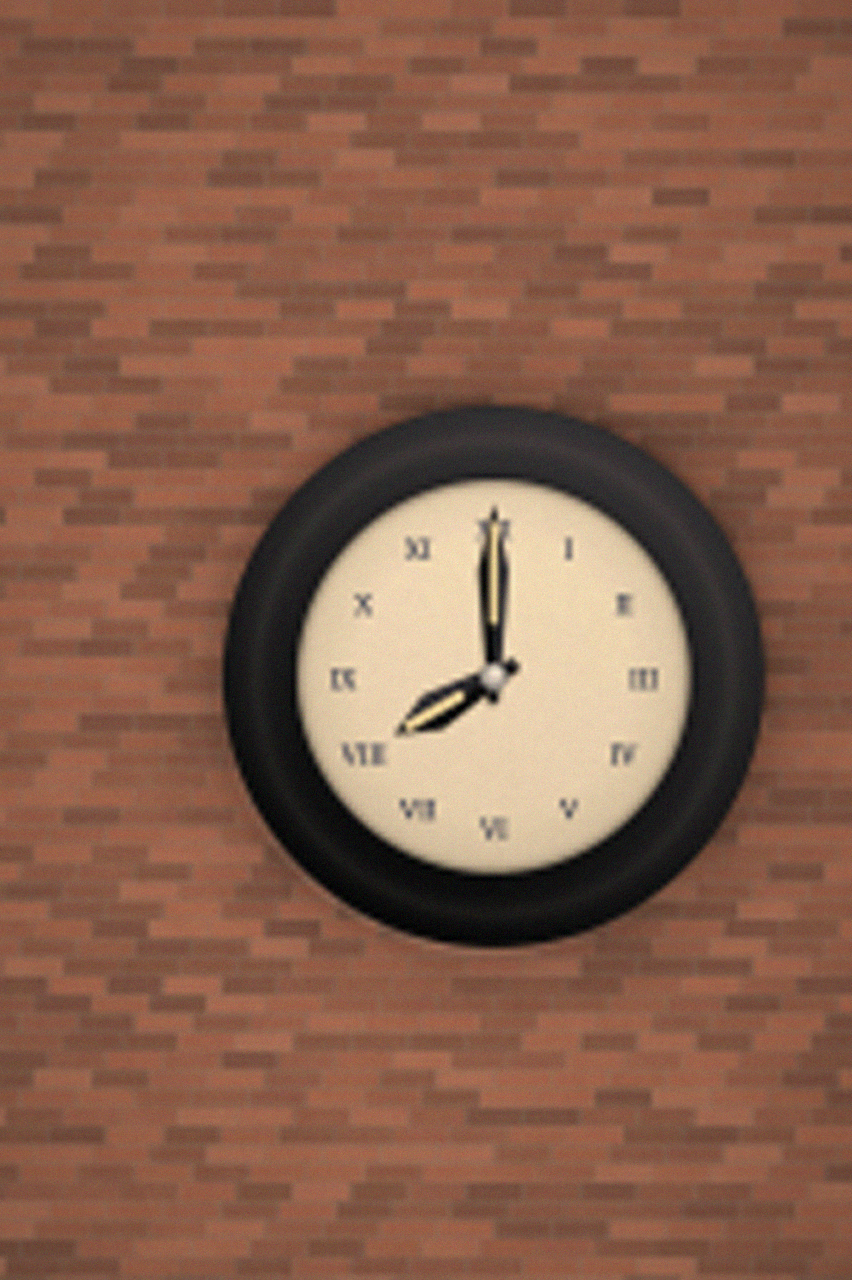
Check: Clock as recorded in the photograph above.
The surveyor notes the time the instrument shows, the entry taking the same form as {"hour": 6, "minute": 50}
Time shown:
{"hour": 8, "minute": 0}
